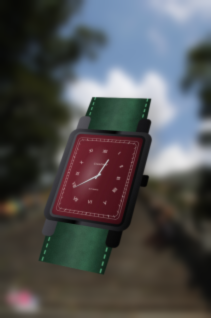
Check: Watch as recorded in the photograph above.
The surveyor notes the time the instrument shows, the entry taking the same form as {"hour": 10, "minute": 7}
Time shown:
{"hour": 12, "minute": 39}
